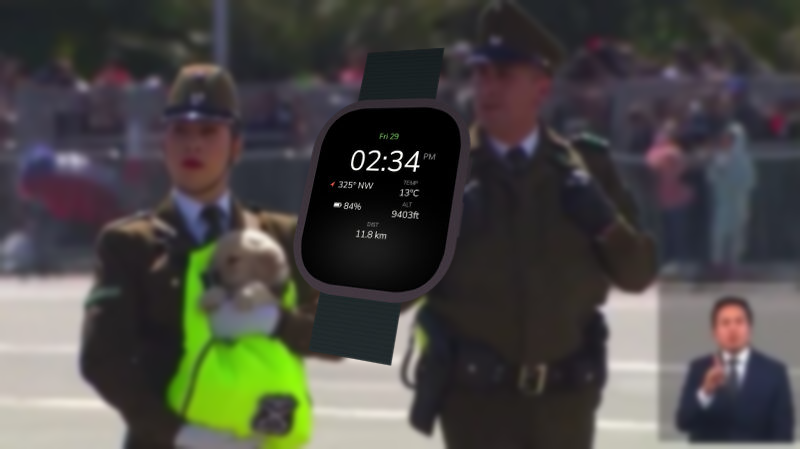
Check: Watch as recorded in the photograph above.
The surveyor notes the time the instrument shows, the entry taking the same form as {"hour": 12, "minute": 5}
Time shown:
{"hour": 2, "minute": 34}
